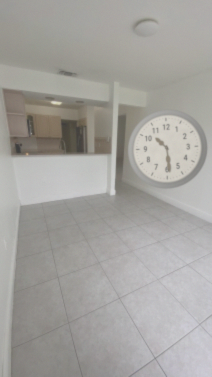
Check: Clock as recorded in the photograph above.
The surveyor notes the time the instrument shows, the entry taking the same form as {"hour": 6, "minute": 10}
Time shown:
{"hour": 10, "minute": 29}
